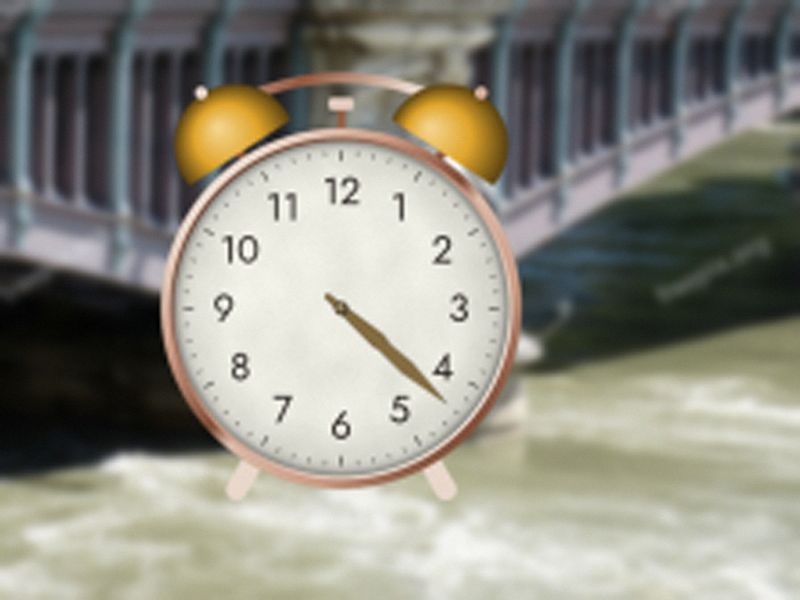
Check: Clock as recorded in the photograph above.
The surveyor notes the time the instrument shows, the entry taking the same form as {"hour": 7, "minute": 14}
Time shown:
{"hour": 4, "minute": 22}
